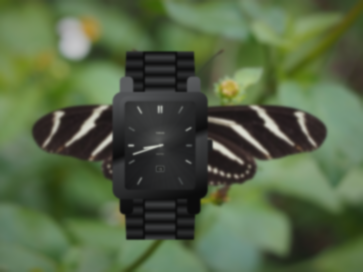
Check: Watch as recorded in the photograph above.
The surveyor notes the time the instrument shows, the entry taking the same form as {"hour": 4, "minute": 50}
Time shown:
{"hour": 8, "minute": 42}
